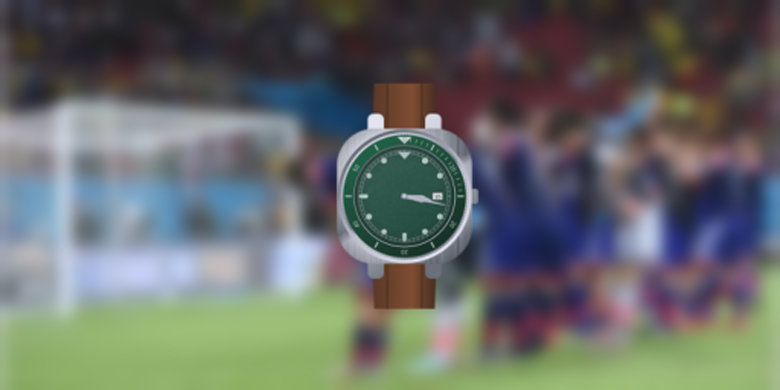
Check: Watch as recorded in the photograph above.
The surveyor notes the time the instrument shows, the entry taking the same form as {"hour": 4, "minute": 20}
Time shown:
{"hour": 3, "minute": 17}
